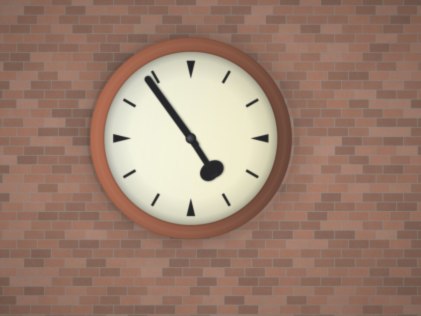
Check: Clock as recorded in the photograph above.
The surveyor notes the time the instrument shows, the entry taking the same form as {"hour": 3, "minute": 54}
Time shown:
{"hour": 4, "minute": 54}
